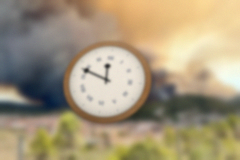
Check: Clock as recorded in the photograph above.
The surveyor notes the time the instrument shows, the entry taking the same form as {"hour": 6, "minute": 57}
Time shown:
{"hour": 11, "minute": 48}
